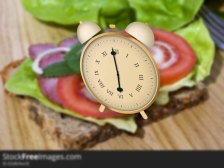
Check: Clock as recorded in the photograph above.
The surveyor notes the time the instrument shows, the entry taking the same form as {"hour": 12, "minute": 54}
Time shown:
{"hour": 5, "minute": 59}
